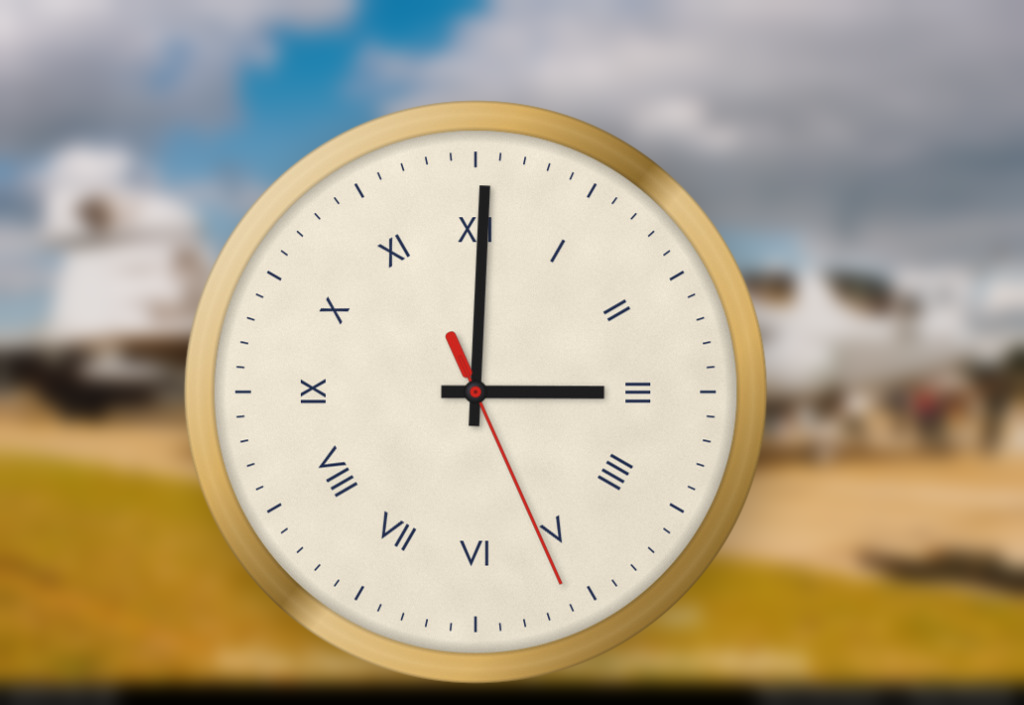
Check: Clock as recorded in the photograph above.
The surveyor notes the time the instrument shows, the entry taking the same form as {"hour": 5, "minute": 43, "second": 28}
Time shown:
{"hour": 3, "minute": 0, "second": 26}
